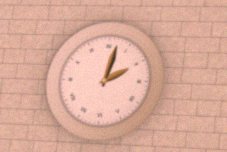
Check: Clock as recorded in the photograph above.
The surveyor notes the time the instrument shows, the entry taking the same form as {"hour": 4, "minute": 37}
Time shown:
{"hour": 2, "minute": 2}
